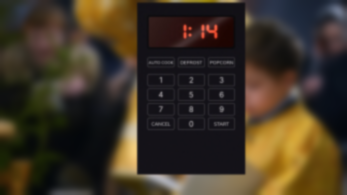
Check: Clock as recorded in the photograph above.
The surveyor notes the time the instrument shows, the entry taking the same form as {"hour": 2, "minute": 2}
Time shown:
{"hour": 1, "minute": 14}
